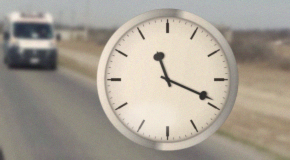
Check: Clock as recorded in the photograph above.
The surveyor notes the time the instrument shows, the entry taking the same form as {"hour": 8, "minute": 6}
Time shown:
{"hour": 11, "minute": 19}
